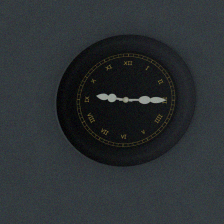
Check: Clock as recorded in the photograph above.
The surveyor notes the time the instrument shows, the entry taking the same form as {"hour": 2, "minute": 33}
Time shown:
{"hour": 9, "minute": 15}
